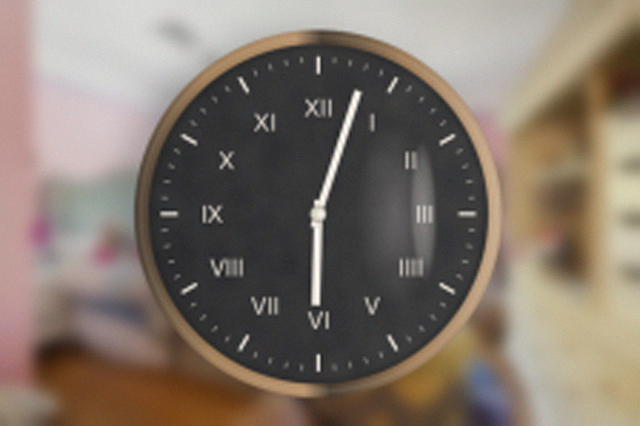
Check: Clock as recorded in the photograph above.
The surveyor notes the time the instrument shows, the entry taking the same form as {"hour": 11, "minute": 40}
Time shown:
{"hour": 6, "minute": 3}
